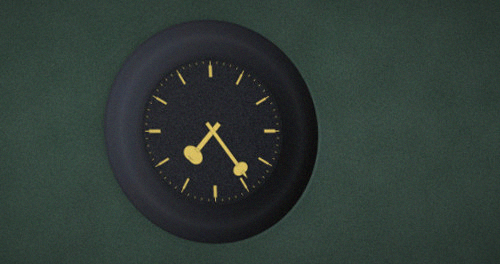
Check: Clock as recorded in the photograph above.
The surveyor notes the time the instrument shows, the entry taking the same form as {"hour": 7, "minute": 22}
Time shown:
{"hour": 7, "minute": 24}
